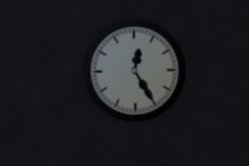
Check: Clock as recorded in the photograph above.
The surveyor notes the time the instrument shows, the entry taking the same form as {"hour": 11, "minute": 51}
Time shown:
{"hour": 12, "minute": 25}
